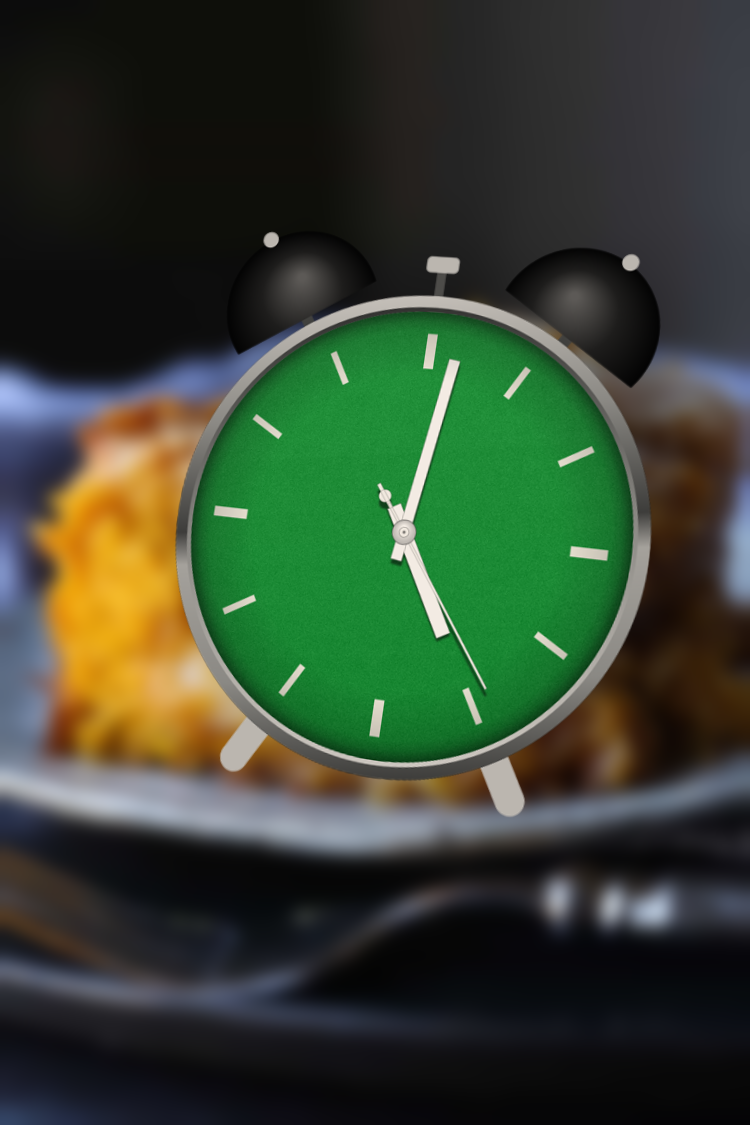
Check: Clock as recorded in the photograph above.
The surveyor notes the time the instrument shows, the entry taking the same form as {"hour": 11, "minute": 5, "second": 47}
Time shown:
{"hour": 5, "minute": 1, "second": 24}
